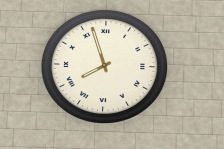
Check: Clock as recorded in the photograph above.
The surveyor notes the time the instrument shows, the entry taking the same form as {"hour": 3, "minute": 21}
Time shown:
{"hour": 7, "minute": 57}
